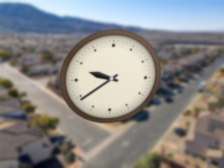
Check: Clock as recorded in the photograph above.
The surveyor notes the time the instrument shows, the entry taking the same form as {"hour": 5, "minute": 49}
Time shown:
{"hour": 9, "minute": 39}
